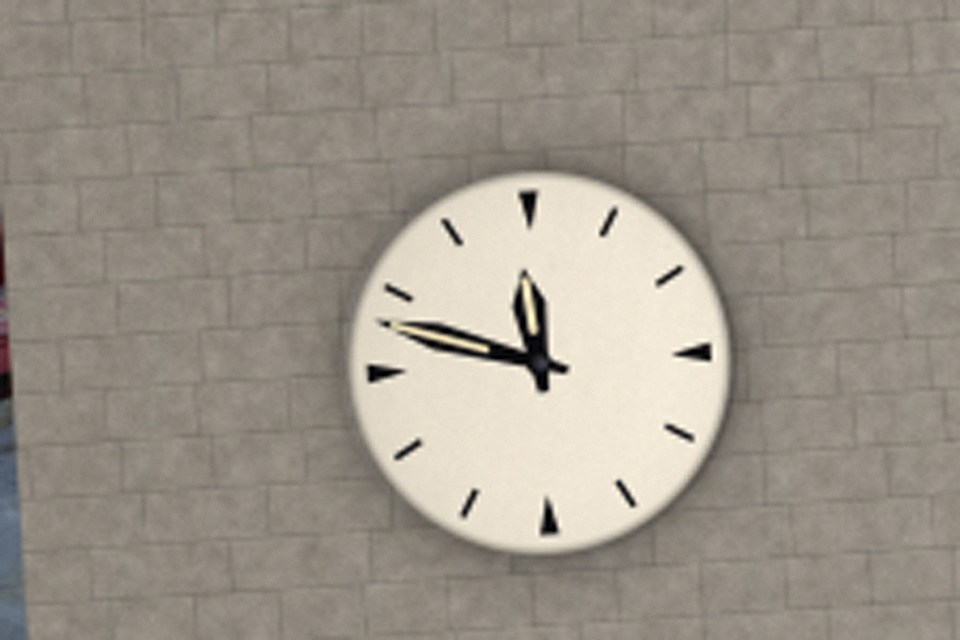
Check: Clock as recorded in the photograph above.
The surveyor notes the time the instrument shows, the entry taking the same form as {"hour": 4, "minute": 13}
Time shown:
{"hour": 11, "minute": 48}
